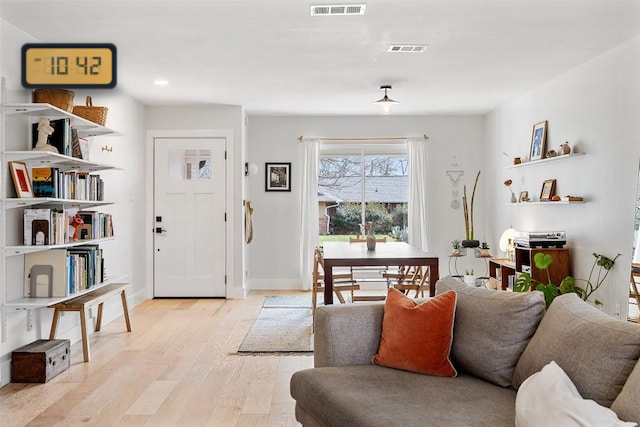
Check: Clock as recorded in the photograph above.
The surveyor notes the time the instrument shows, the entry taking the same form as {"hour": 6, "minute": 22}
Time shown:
{"hour": 10, "minute": 42}
